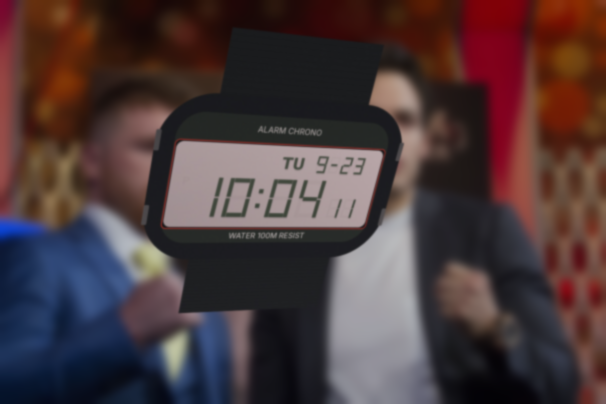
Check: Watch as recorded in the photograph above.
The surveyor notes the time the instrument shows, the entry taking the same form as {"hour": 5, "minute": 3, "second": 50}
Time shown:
{"hour": 10, "minute": 4, "second": 11}
